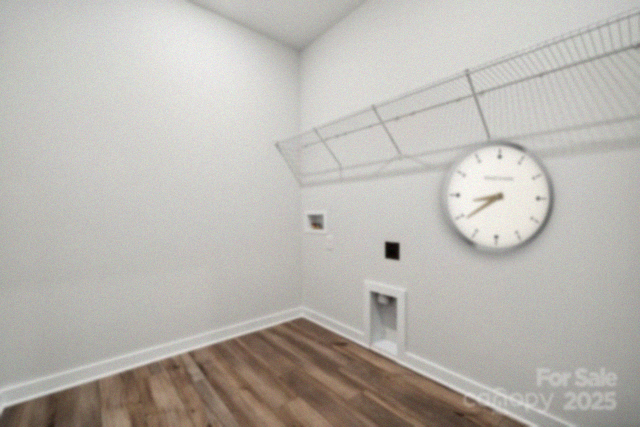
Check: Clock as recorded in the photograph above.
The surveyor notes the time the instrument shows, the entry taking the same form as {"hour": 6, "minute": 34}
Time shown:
{"hour": 8, "minute": 39}
